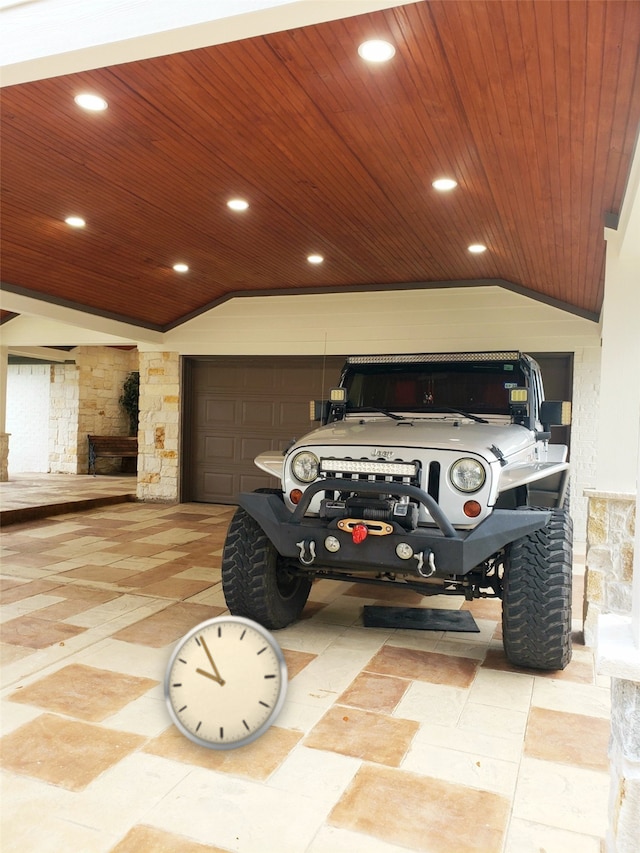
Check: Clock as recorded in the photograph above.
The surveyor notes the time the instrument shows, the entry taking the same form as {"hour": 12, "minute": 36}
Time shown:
{"hour": 9, "minute": 56}
